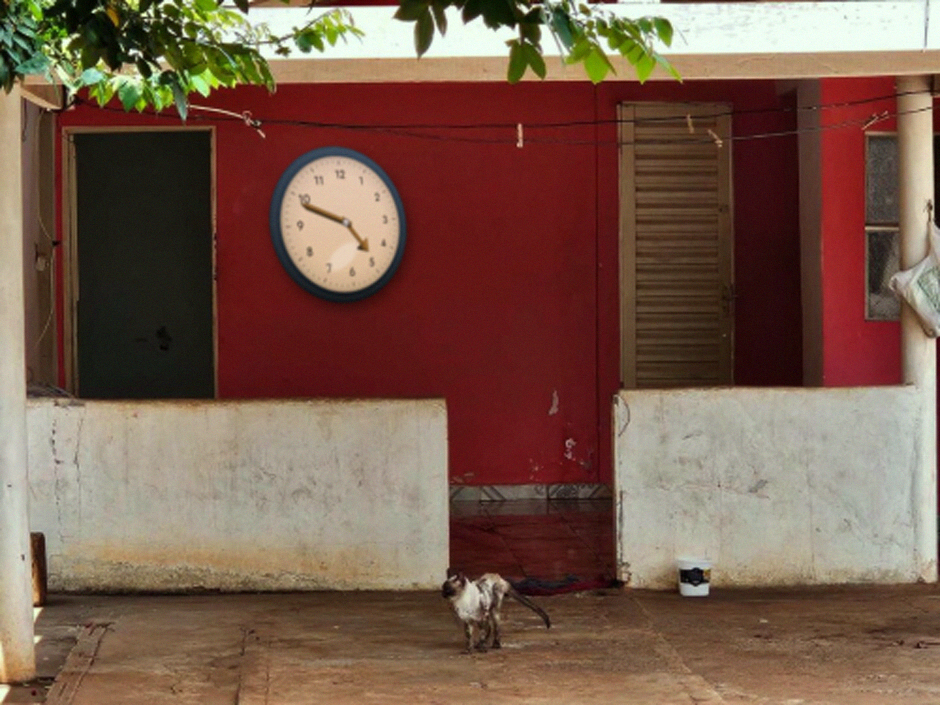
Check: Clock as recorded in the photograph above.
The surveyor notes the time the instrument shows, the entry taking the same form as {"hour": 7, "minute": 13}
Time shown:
{"hour": 4, "minute": 49}
